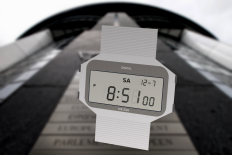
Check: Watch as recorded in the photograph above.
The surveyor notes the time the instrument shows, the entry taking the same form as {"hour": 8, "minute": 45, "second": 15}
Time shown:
{"hour": 8, "minute": 51, "second": 0}
